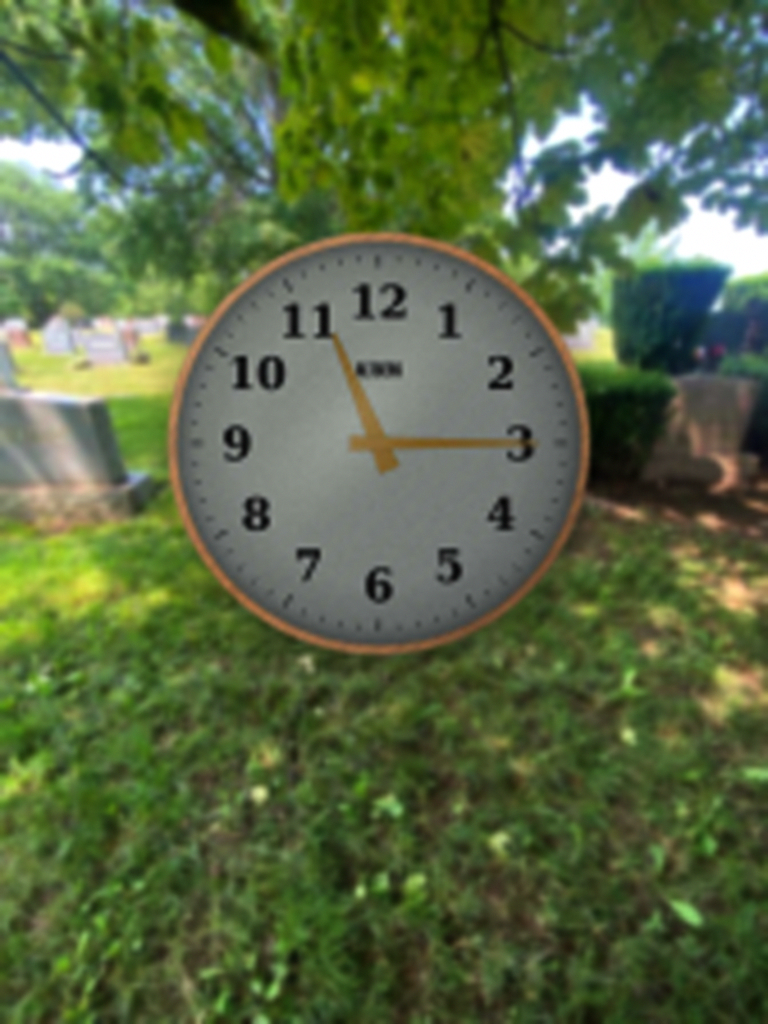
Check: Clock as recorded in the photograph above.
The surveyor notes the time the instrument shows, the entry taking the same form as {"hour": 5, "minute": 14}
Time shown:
{"hour": 11, "minute": 15}
